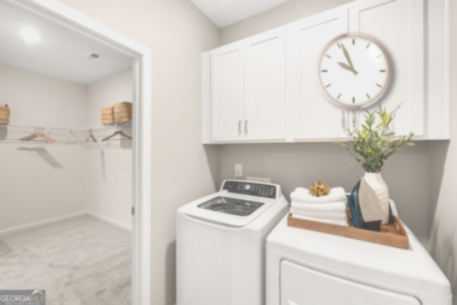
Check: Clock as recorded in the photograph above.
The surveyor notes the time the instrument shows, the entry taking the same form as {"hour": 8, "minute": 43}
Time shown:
{"hour": 9, "minute": 56}
